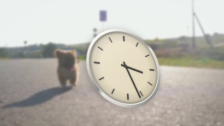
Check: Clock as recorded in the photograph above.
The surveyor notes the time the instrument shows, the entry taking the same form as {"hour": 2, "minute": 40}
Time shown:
{"hour": 3, "minute": 26}
